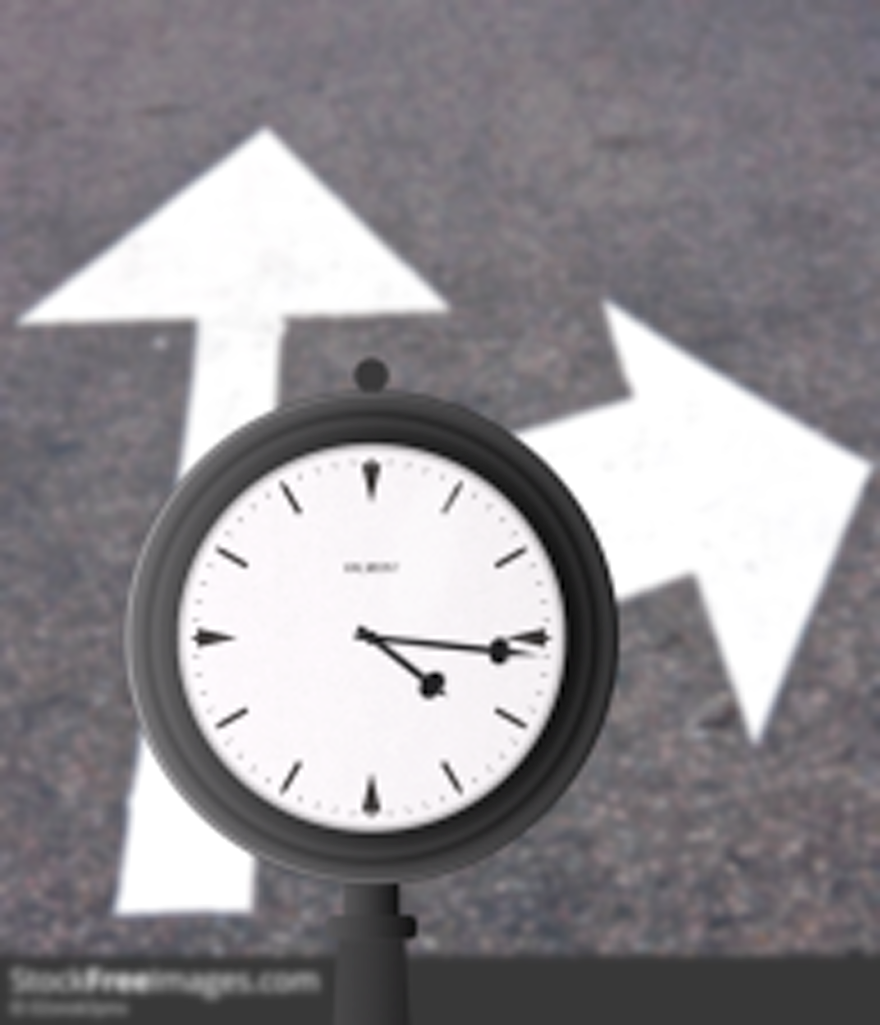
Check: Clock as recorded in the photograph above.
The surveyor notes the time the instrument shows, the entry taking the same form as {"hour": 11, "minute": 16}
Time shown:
{"hour": 4, "minute": 16}
